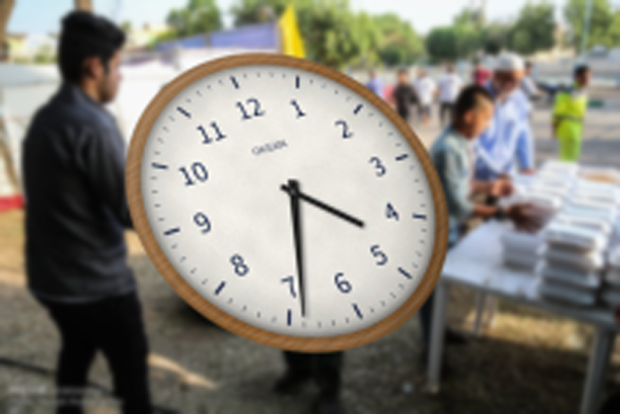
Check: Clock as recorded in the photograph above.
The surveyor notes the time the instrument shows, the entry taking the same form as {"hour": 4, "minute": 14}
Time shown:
{"hour": 4, "minute": 34}
